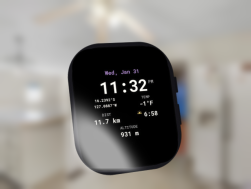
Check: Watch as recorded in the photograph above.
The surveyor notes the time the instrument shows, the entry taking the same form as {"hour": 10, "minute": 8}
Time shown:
{"hour": 11, "minute": 32}
